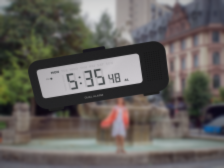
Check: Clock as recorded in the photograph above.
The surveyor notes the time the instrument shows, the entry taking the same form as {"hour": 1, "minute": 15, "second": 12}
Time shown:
{"hour": 5, "minute": 35, "second": 48}
